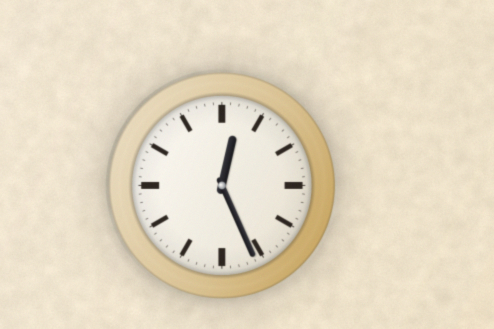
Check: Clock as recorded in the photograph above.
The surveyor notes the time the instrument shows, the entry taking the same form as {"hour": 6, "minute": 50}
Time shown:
{"hour": 12, "minute": 26}
